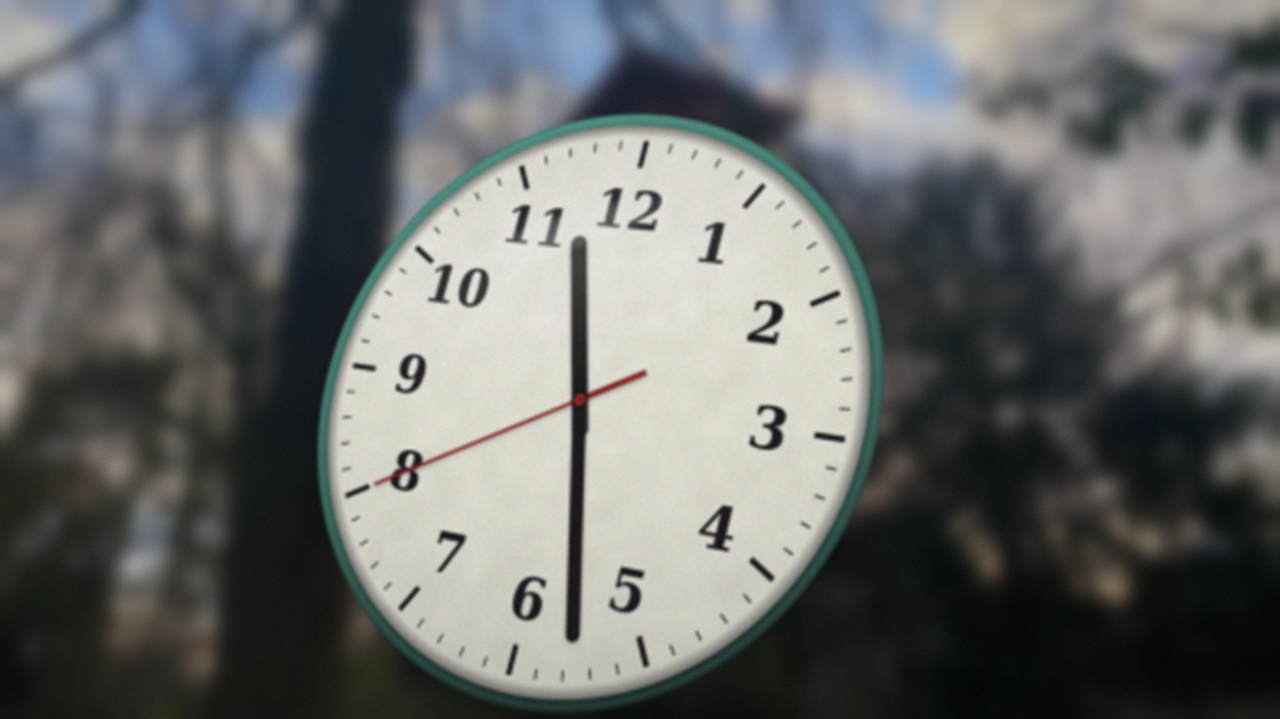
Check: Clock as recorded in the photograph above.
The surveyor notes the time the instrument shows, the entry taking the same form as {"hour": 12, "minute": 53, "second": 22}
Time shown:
{"hour": 11, "minute": 27, "second": 40}
